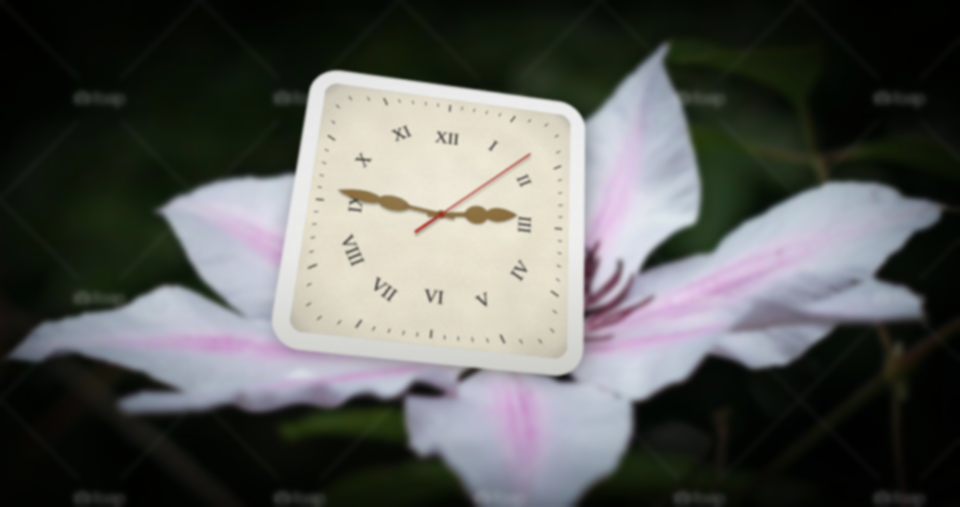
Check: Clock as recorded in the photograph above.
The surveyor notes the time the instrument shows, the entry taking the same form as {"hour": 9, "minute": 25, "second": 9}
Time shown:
{"hour": 2, "minute": 46, "second": 8}
